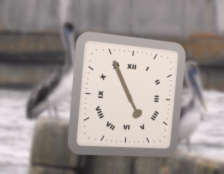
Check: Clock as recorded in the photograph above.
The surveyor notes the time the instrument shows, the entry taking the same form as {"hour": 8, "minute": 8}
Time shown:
{"hour": 4, "minute": 55}
